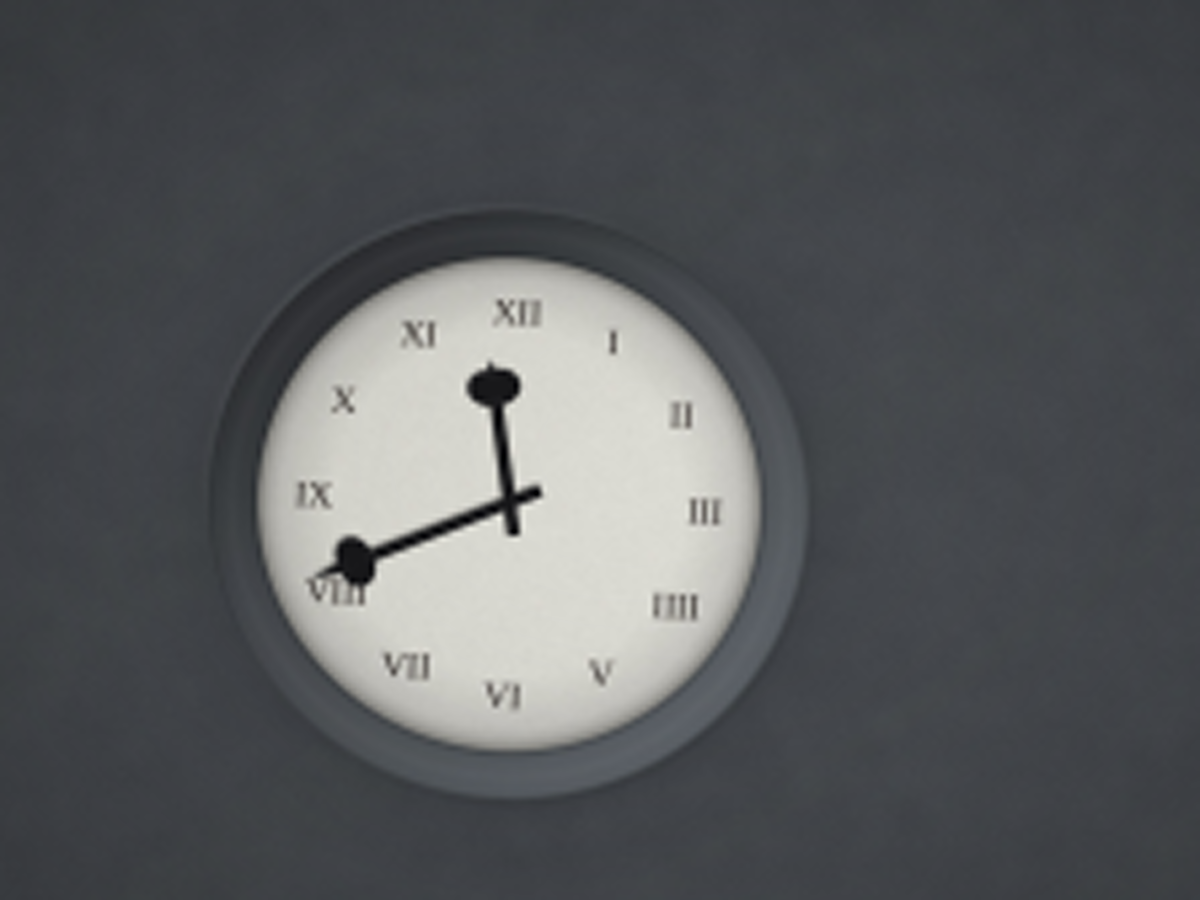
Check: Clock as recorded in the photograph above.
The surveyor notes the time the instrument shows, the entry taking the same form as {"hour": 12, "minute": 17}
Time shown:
{"hour": 11, "minute": 41}
